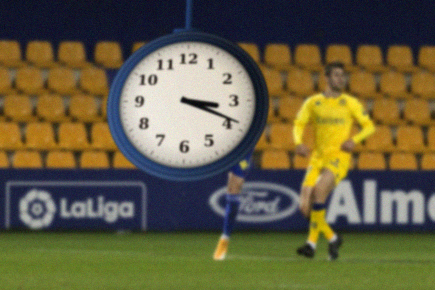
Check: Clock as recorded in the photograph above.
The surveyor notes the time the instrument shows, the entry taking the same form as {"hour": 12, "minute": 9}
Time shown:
{"hour": 3, "minute": 19}
